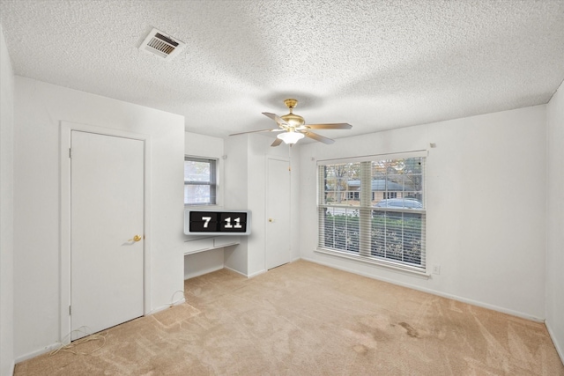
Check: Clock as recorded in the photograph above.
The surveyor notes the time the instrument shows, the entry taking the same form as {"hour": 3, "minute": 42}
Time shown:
{"hour": 7, "minute": 11}
